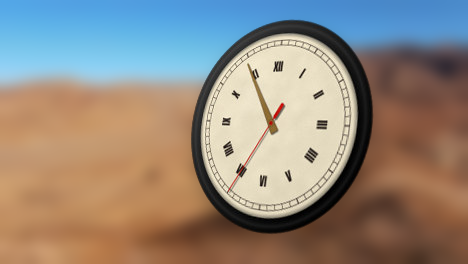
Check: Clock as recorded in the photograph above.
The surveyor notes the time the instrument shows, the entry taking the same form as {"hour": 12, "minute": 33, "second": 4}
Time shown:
{"hour": 10, "minute": 54, "second": 35}
